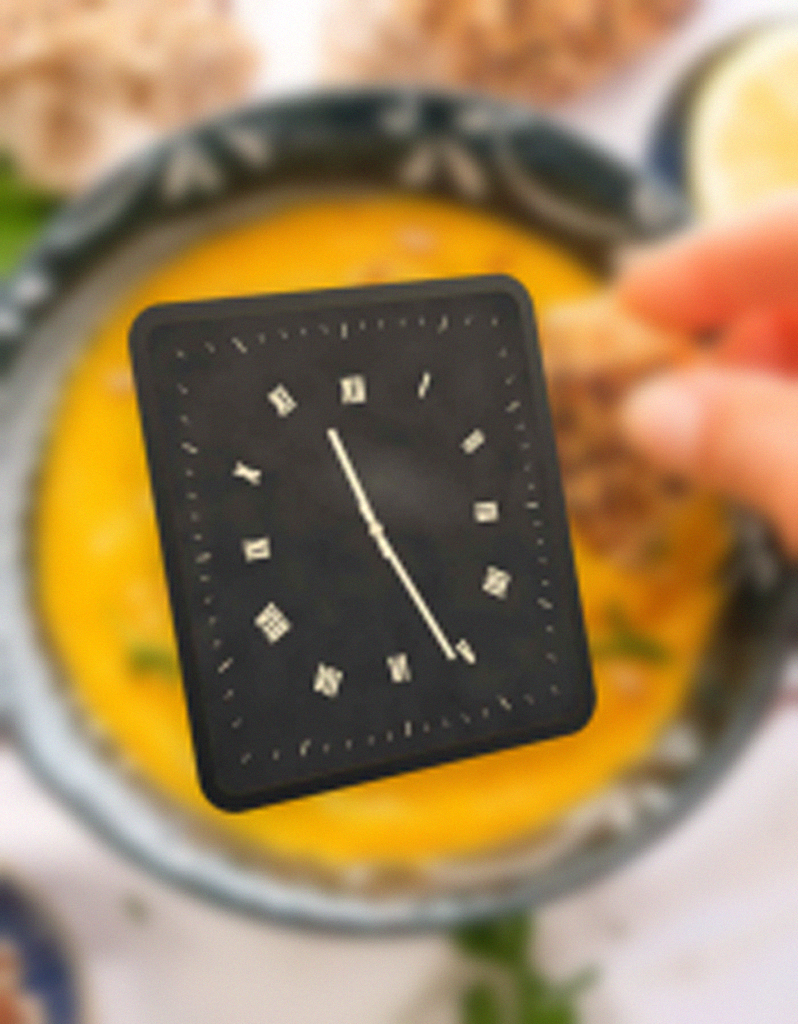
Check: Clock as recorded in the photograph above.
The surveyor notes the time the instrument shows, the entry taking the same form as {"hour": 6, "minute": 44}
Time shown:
{"hour": 11, "minute": 26}
